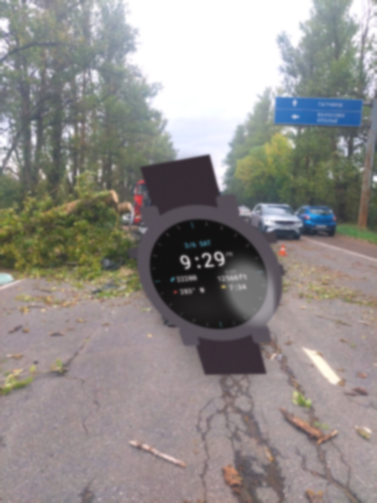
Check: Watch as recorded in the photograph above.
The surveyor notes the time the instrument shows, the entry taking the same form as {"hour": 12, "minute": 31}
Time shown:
{"hour": 9, "minute": 29}
